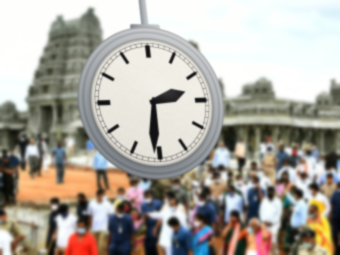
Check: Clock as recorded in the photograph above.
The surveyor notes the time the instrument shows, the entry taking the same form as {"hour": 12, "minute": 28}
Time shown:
{"hour": 2, "minute": 31}
